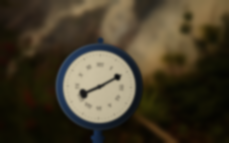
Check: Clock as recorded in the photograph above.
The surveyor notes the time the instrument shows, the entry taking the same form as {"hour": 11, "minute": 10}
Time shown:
{"hour": 8, "minute": 10}
